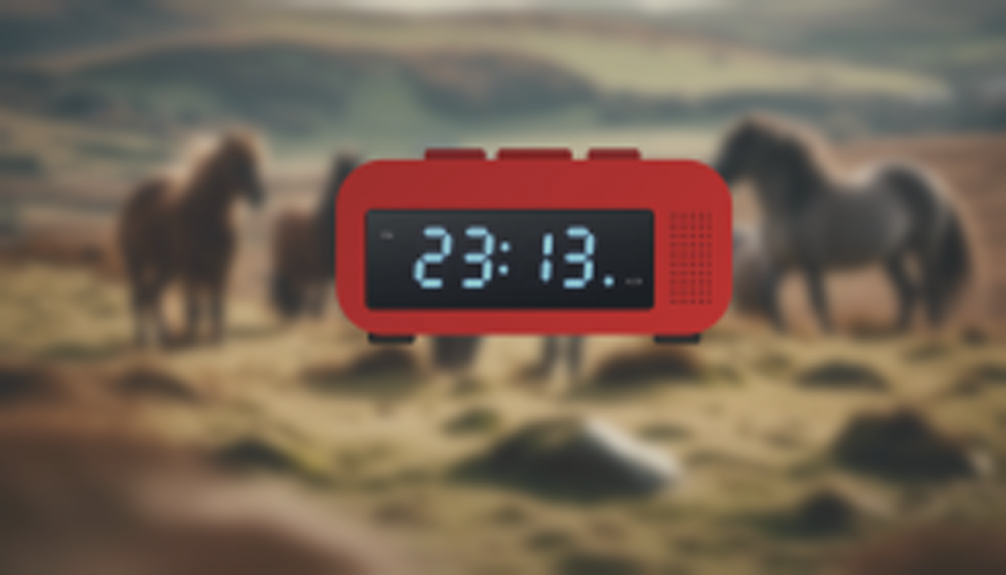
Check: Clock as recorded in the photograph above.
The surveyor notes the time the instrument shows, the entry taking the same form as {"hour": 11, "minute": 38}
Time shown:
{"hour": 23, "minute": 13}
